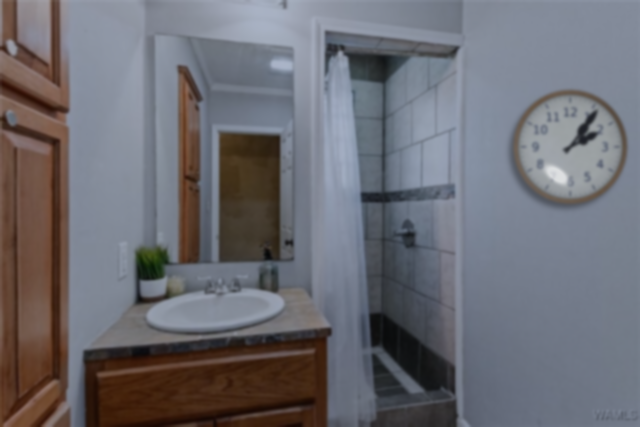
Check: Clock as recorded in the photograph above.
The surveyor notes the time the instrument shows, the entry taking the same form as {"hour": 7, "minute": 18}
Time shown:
{"hour": 2, "minute": 6}
